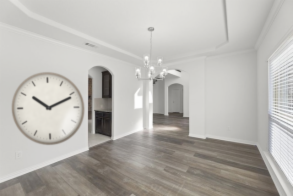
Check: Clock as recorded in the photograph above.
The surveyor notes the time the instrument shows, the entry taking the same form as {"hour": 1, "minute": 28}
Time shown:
{"hour": 10, "minute": 11}
